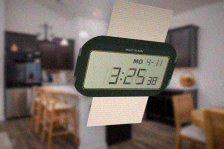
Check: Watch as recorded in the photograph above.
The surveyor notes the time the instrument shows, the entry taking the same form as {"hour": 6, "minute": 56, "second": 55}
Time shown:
{"hour": 3, "minute": 25, "second": 38}
